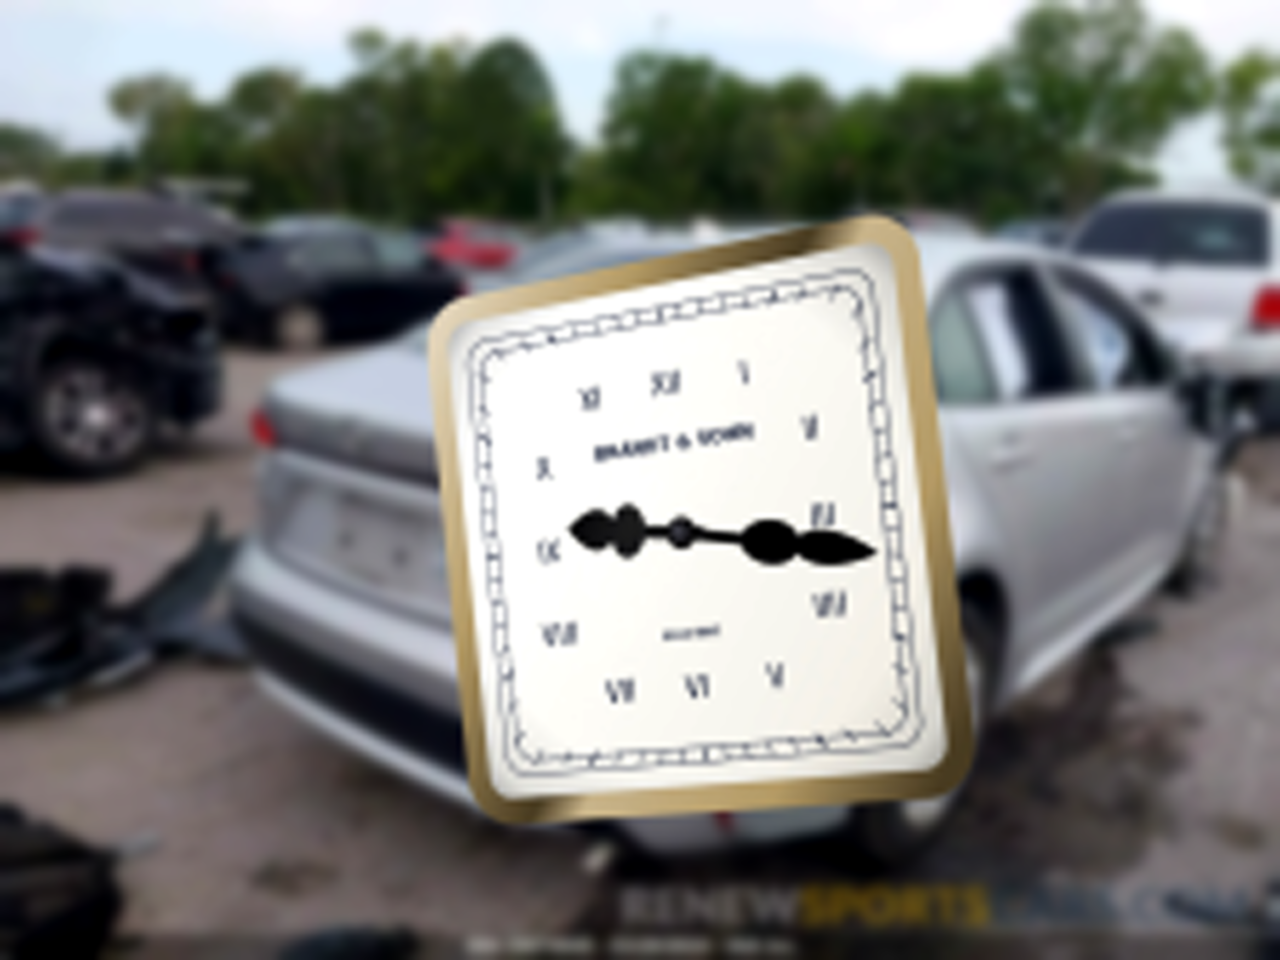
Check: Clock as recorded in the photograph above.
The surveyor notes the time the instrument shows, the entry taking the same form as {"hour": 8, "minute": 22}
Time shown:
{"hour": 9, "minute": 17}
